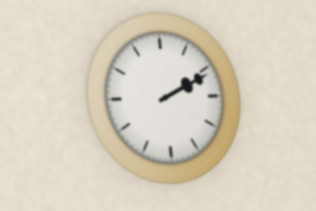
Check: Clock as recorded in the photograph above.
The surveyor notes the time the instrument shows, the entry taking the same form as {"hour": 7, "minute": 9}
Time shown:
{"hour": 2, "minute": 11}
